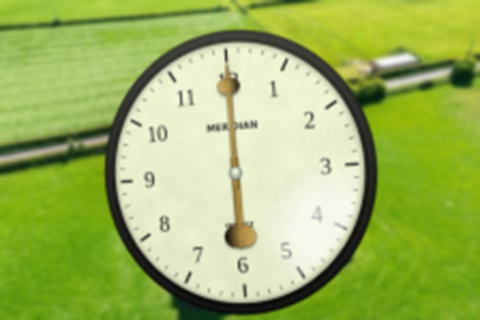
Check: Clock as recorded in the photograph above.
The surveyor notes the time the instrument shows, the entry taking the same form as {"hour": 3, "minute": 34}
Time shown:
{"hour": 6, "minute": 0}
